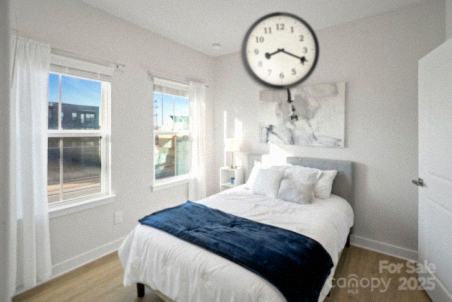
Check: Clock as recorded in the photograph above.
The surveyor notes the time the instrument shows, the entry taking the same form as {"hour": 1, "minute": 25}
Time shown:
{"hour": 8, "minute": 19}
